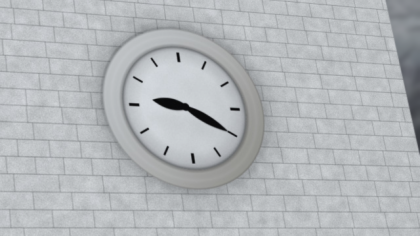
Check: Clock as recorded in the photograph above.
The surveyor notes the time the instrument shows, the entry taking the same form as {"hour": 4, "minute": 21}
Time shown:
{"hour": 9, "minute": 20}
